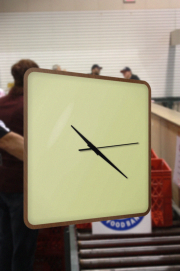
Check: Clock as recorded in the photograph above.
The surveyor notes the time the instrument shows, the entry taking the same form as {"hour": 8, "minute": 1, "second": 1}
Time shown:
{"hour": 10, "minute": 21, "second": 14}
